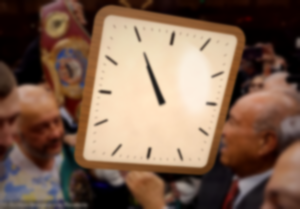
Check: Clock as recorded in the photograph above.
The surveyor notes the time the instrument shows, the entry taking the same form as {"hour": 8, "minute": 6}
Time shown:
{"hour": 10, "minute": 55}
